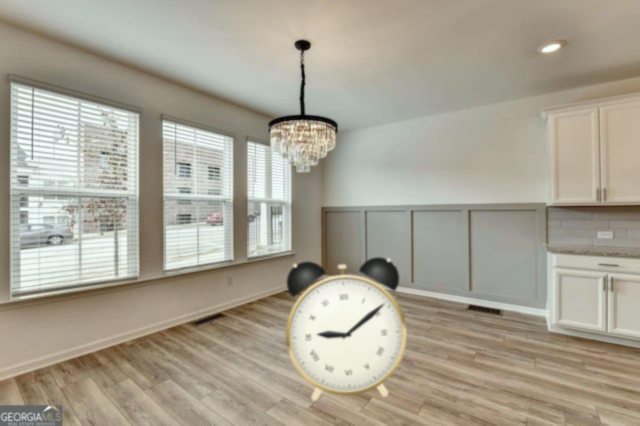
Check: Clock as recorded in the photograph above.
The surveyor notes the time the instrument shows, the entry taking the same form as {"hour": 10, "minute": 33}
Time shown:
{"hour": 9, "minute": 9}
